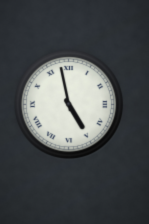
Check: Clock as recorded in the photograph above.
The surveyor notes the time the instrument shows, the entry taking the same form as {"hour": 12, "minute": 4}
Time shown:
{"hour": 4, "minute": 58}
